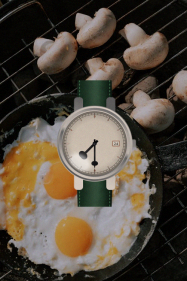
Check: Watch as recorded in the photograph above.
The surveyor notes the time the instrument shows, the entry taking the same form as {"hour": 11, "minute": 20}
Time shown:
{"hour": 7, "minute": 30}
